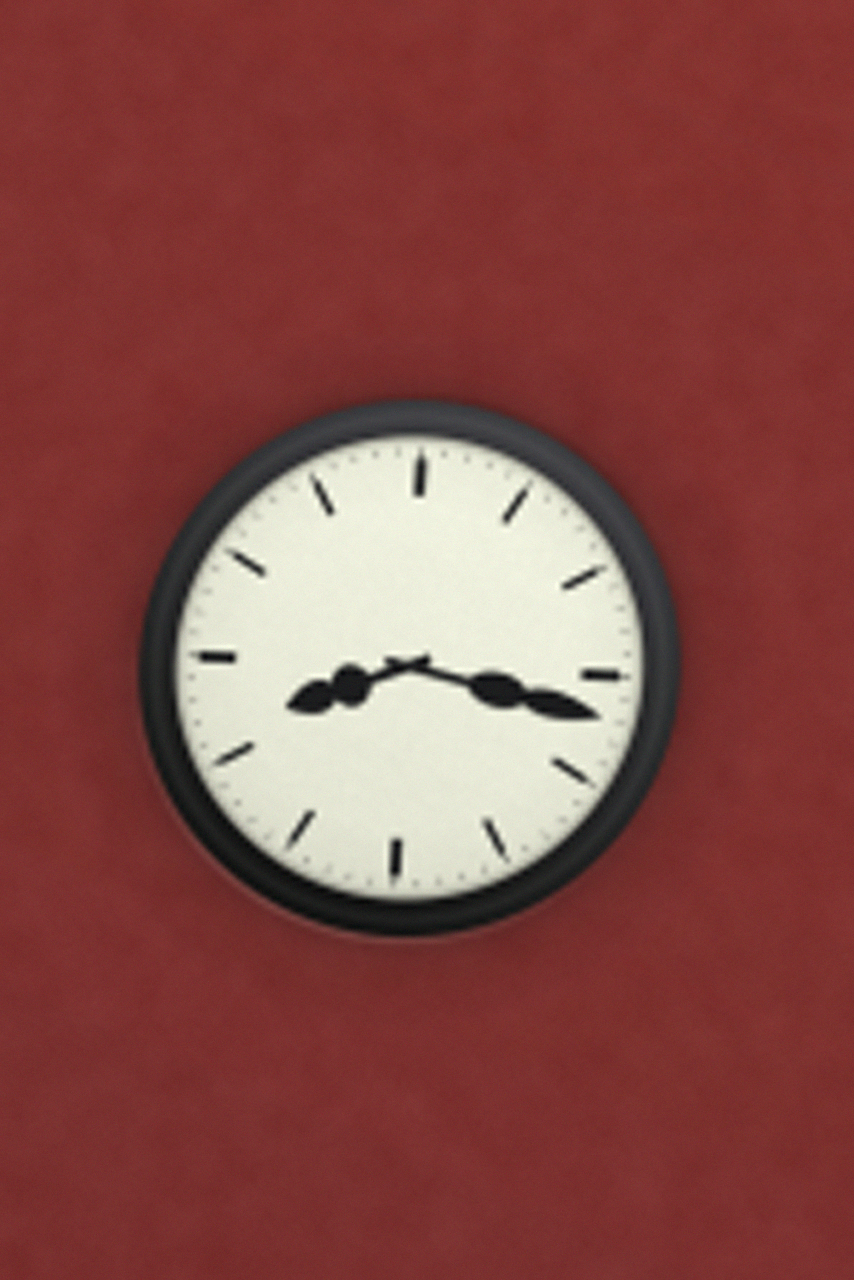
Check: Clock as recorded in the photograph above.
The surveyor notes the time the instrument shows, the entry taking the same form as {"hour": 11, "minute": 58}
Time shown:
{"hour": 8, "minute": 17}
